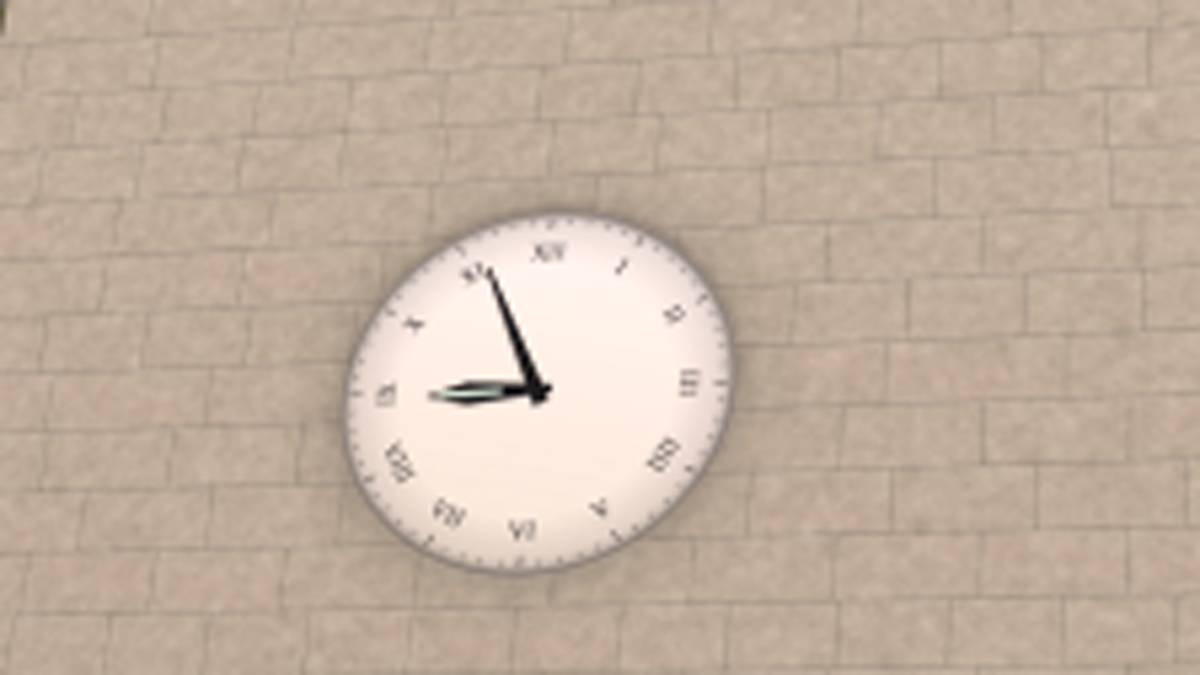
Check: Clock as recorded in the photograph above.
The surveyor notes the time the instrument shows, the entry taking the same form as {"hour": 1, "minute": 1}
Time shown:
{"hour": 8, "minute": 56}
